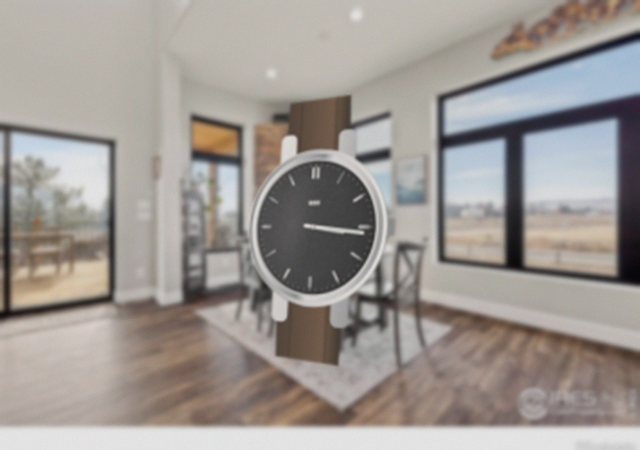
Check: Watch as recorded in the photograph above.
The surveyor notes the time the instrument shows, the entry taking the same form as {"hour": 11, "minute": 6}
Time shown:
{"hour": 3, "minute": 16}
